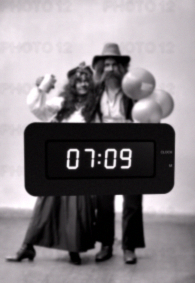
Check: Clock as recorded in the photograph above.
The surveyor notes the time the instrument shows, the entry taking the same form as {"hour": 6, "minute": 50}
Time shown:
{"hour": 7, "minute": 9}
